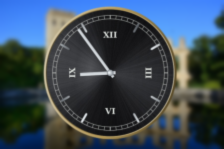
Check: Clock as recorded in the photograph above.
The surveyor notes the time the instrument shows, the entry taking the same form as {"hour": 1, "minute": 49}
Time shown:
{"hour": 8, "minute": 54}
